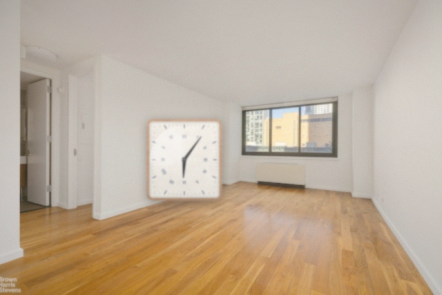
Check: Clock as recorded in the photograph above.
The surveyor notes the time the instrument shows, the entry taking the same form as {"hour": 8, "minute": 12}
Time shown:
{"hour": 6, "minute": 6}
